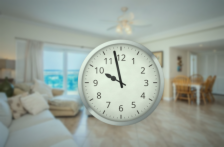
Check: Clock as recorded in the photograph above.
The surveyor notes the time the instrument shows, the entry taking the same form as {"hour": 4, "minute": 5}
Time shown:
{"hour": 9, "minute": 58}
